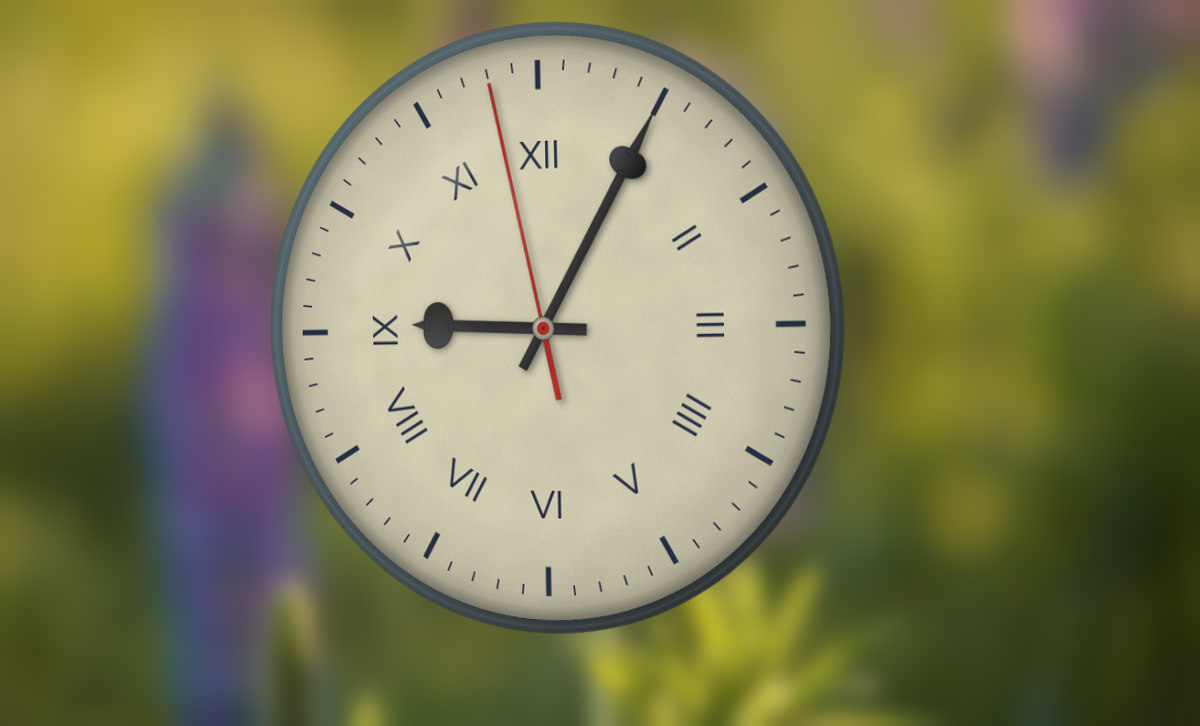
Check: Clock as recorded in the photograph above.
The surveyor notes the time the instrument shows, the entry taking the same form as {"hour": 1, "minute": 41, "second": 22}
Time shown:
{"hour": 9, "minute": 4, "second": 58}
